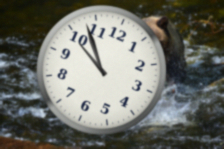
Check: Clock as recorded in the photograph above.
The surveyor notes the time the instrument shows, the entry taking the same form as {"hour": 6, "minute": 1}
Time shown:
{"hour": 9, "minute": 53}
